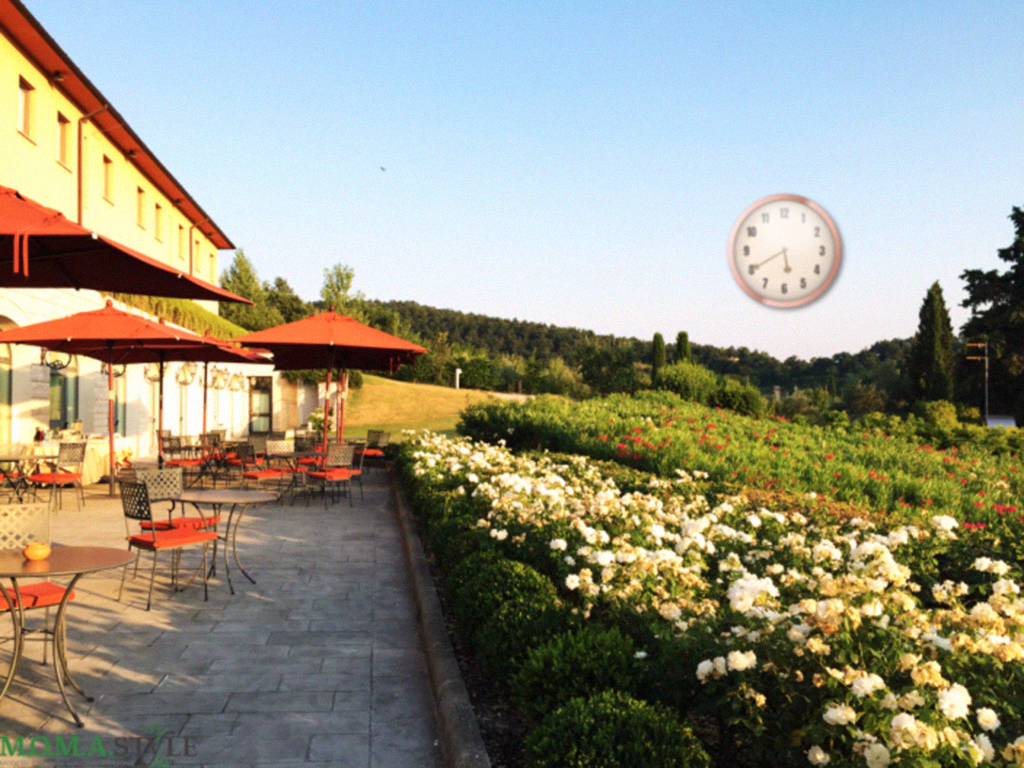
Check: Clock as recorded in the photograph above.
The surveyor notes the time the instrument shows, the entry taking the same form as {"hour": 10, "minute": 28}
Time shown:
{"hour": 5, "minute": 40}
